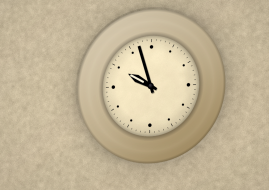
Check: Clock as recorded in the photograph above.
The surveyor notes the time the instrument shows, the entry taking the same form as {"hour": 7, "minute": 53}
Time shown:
{"hour": 9, "minute": 57}
